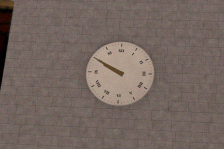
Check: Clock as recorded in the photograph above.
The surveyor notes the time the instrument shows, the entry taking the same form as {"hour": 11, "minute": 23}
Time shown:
{"hour": 9, "minute": 50}
